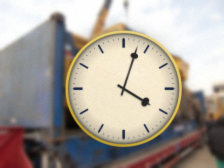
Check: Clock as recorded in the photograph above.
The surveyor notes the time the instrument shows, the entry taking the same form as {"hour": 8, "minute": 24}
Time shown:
{"hour": 4, "minute": 3}
